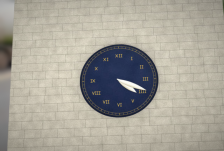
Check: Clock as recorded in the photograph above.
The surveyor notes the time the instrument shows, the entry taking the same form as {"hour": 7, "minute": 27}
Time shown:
{"hour": 4, "minute": 19}
